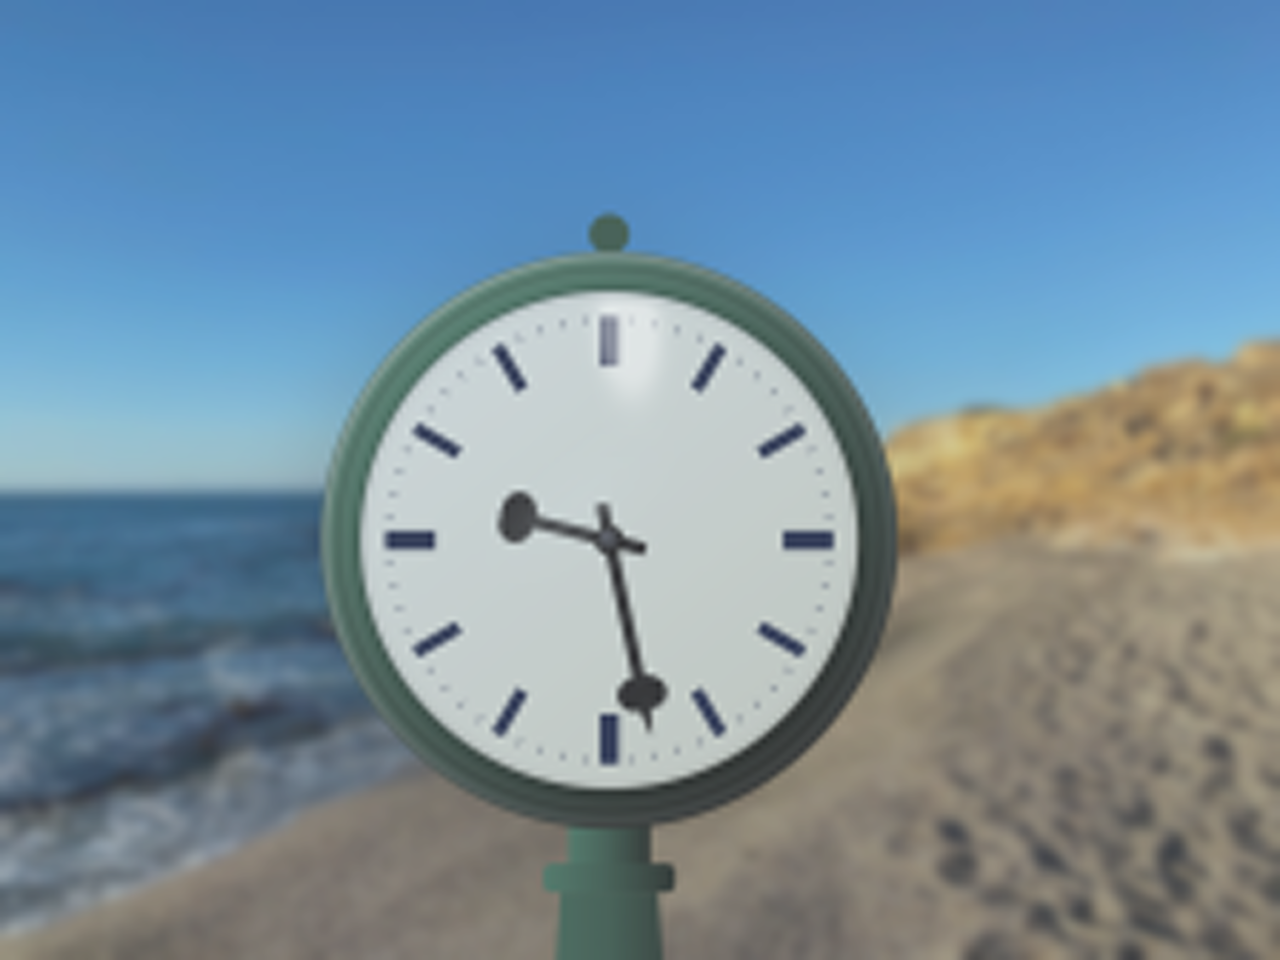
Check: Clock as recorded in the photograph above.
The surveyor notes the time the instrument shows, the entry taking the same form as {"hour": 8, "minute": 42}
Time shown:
{"hour": 9, "minute": 28}
